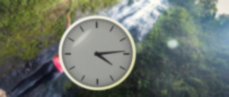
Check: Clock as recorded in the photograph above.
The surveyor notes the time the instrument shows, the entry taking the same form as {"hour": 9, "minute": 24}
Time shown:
{"hour": 4, "minute": 14}
